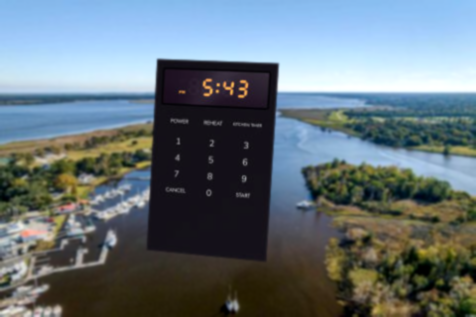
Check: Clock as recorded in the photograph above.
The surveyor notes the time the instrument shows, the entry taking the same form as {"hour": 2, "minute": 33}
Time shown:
{"hour": 5, "minute": 43}
